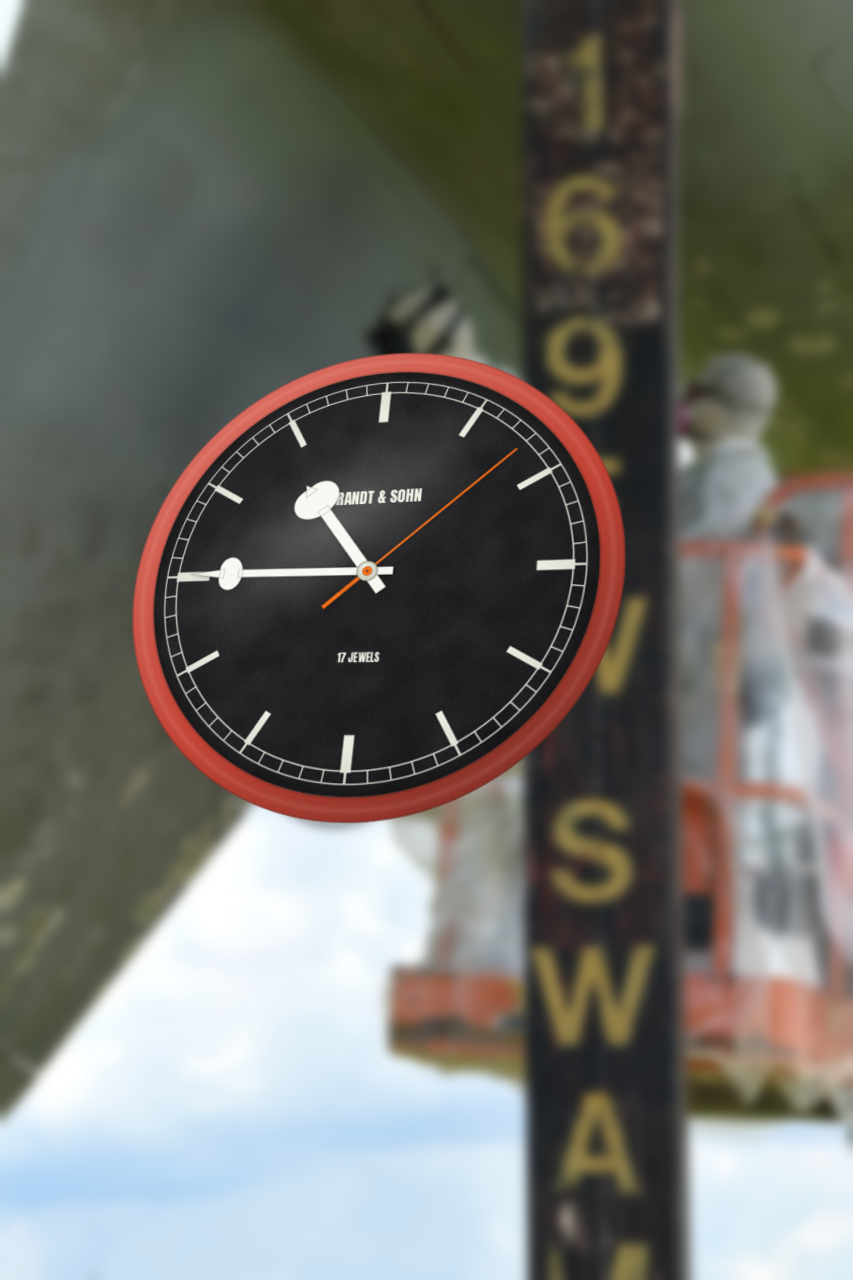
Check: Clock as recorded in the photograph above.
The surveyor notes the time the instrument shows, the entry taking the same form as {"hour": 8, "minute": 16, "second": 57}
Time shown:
{"hour": 10, "minute": 45, "second": 8}
